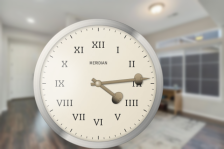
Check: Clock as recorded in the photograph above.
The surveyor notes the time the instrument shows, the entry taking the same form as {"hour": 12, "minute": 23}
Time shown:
{"hour": 4, "minute": 14}
